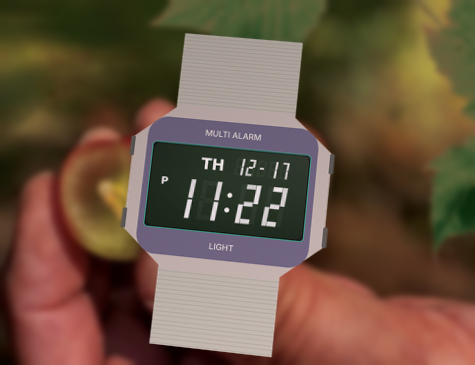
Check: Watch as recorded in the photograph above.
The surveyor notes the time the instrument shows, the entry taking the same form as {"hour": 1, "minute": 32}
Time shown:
{"hour": 11, "minute": 22}
